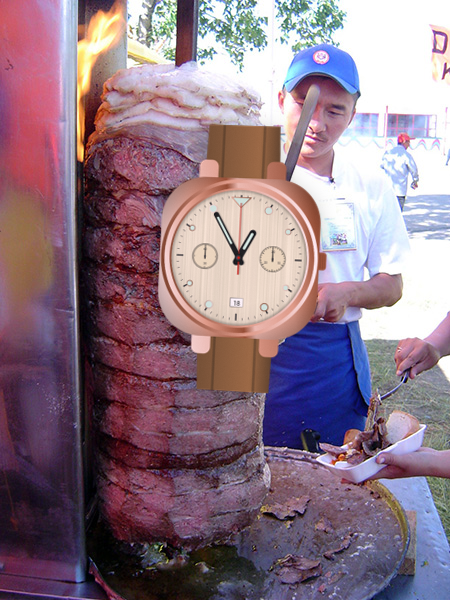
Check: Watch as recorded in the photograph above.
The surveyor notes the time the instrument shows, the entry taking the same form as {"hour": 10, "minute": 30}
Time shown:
{"hour": 12, "minute": 55}
